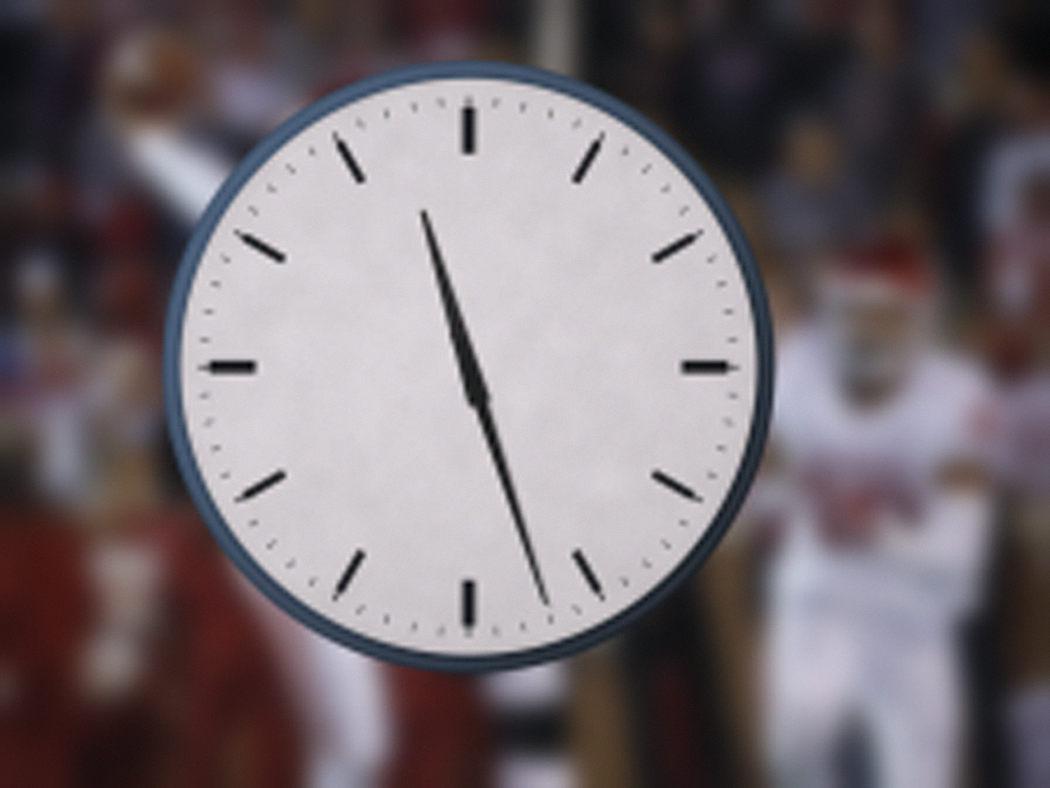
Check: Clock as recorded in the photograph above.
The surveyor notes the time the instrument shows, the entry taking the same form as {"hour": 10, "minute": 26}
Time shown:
{"hour": 11, "minute": 27}
